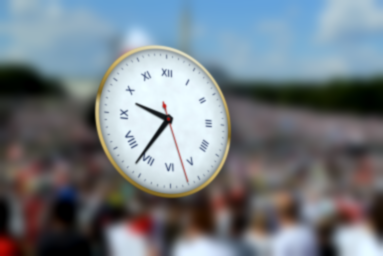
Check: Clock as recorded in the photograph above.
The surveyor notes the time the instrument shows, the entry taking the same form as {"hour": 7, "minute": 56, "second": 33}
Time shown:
{"hour": 9, "minute": 36, "second": 27}
